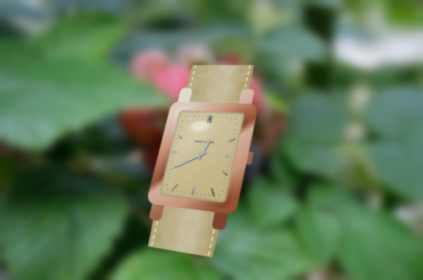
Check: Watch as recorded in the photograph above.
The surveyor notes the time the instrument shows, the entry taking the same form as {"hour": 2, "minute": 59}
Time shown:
{"hour": 12, "minute": 40}
